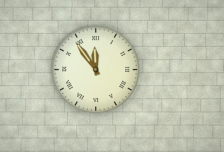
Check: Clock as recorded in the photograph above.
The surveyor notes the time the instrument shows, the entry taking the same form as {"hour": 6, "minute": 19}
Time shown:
{"hour": 11, "minute": 54}
